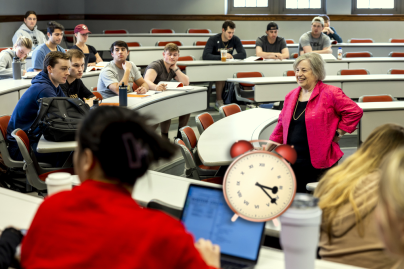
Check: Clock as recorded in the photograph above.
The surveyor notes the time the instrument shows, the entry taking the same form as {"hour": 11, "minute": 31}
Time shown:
{"hour": 3, "minute": 22}
